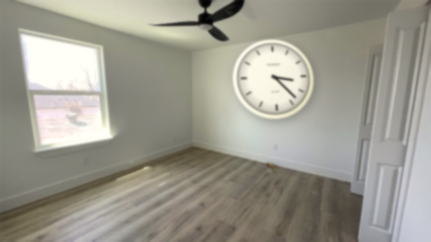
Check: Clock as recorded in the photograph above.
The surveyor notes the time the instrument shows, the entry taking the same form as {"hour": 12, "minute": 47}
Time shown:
{"hour": 3, "minute": 23}
